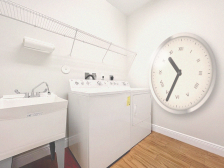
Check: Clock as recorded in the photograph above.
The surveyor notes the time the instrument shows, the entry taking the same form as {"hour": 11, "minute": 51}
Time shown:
{"hour": 10, "minute": 34}
